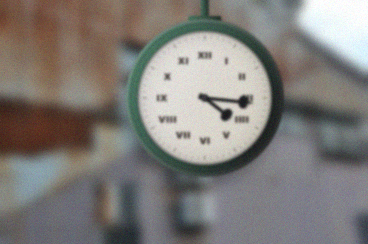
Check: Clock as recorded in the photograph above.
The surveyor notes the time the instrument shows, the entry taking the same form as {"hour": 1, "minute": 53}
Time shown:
{"hour": 4, "minute": 16}
